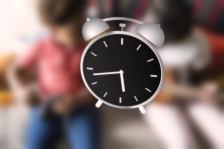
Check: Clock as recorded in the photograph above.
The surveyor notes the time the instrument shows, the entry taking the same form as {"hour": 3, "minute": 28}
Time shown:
{"hour": 5, "minute": 43}
